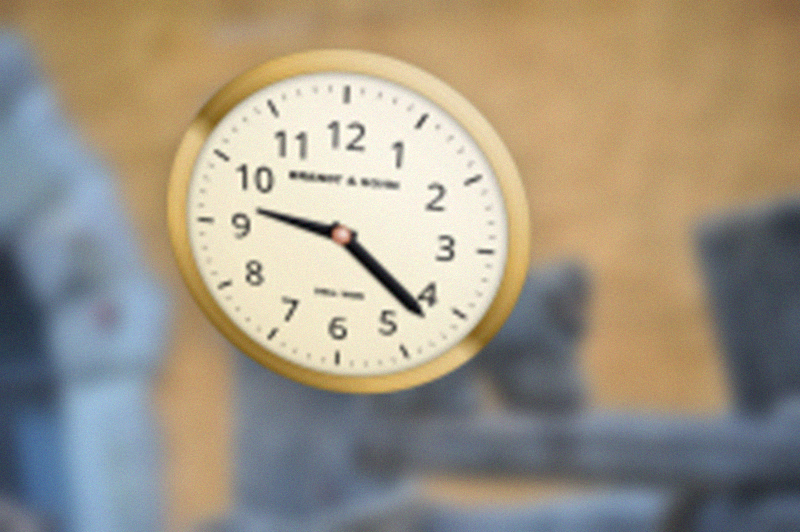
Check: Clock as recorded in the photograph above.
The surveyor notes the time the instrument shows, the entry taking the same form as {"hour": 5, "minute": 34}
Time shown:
{"hour": 9, "minute": 22}
